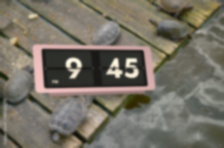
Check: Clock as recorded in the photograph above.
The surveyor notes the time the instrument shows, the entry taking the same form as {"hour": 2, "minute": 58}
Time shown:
{"hour": 9, "minute": 45}
